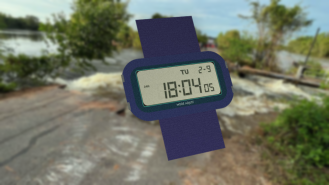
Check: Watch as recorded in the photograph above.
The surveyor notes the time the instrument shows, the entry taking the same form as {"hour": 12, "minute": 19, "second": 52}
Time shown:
{"hour": 18, "minute": 4, "second": 5}
